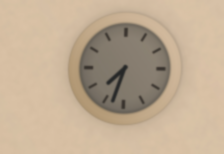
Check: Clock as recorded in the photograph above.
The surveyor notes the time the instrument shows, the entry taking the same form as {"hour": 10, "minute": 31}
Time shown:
{"hour": 7, "minute": 33}
